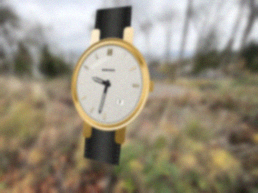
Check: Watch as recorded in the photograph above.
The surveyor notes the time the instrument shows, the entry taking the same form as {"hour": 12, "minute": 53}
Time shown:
{"hour": 9, "minute": 32}
